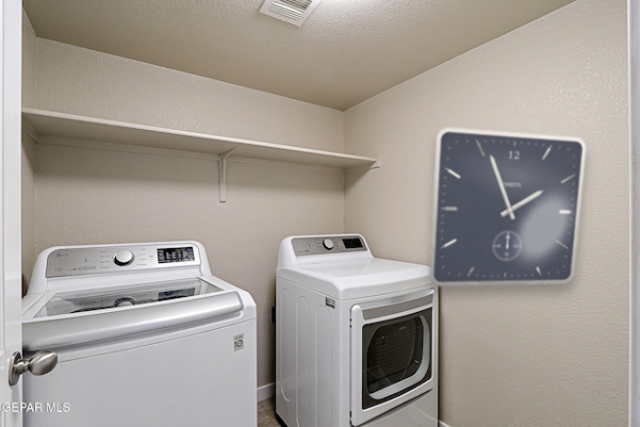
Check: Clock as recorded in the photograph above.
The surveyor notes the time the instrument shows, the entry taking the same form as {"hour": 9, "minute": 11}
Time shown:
{"hour": 1, "minute": 56}
